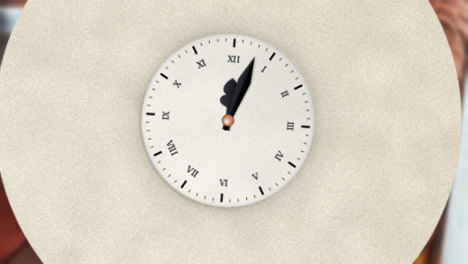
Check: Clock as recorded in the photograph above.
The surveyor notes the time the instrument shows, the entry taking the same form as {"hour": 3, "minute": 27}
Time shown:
{"hour": 12, "minute": 3}
